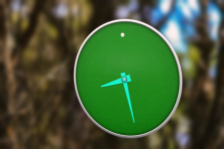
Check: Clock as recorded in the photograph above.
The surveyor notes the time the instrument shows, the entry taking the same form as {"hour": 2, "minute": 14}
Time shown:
{"hour": 8, "minute": 28}
